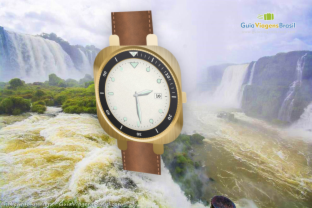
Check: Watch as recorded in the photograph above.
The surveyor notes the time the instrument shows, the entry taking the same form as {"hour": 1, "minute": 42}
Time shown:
{"hour": 2, "minute": 29}
